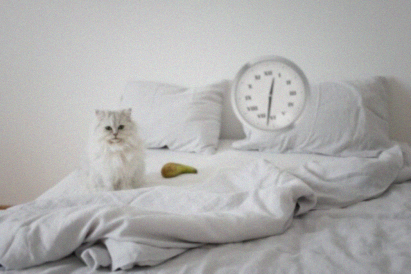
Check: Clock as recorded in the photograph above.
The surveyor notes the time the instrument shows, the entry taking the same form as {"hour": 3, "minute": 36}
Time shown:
{"hour": 12, "minute": 32}
